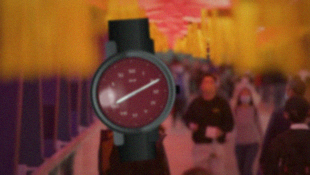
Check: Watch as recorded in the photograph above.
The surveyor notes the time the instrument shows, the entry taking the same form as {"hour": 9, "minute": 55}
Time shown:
{"hour": 8, "minute": 11}
